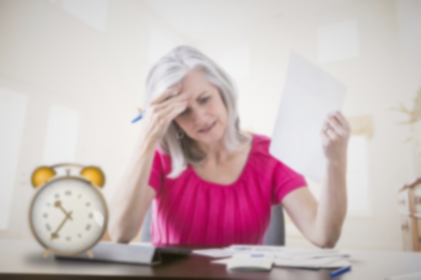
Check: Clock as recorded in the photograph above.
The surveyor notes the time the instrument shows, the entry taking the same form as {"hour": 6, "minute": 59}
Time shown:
{"hour": 10, "minute": 36}
